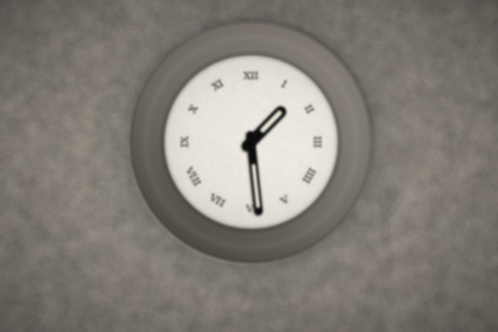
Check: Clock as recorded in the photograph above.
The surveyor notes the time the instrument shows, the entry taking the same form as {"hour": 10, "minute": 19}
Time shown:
{"hour": 1, "minute": 29}
